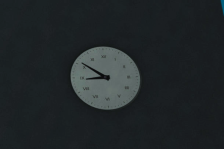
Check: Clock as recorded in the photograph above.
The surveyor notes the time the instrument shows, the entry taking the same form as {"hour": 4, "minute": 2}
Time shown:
{"hour": 8, "minute": 51}
